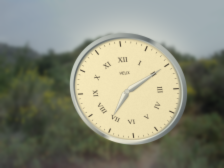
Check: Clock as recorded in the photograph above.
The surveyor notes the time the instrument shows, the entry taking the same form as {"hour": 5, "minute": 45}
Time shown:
{"hour": 7, "minute": 10}
